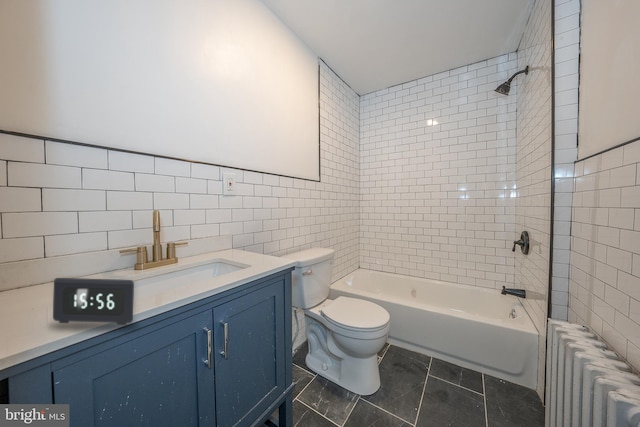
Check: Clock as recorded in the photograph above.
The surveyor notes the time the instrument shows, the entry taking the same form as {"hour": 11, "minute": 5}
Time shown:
{"hour": 15, "minute": 56}
